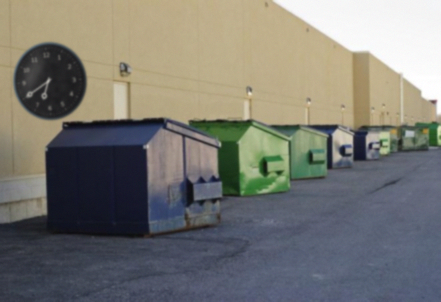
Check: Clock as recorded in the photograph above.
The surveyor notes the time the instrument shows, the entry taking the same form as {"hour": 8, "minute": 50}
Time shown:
{"hour": 6, "minute": 40}
